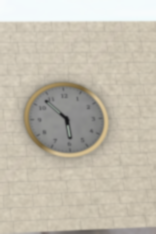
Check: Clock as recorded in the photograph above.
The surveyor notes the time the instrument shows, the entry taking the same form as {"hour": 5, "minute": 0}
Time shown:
{"hour": 5, "minute": 53}
